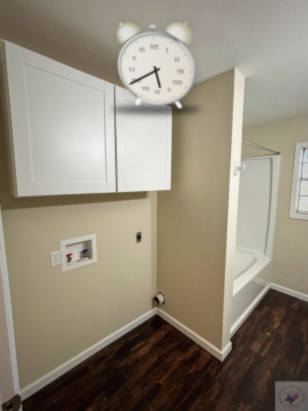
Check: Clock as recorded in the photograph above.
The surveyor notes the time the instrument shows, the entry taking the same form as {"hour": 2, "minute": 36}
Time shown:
{"hour": 5, "minute": 40}
